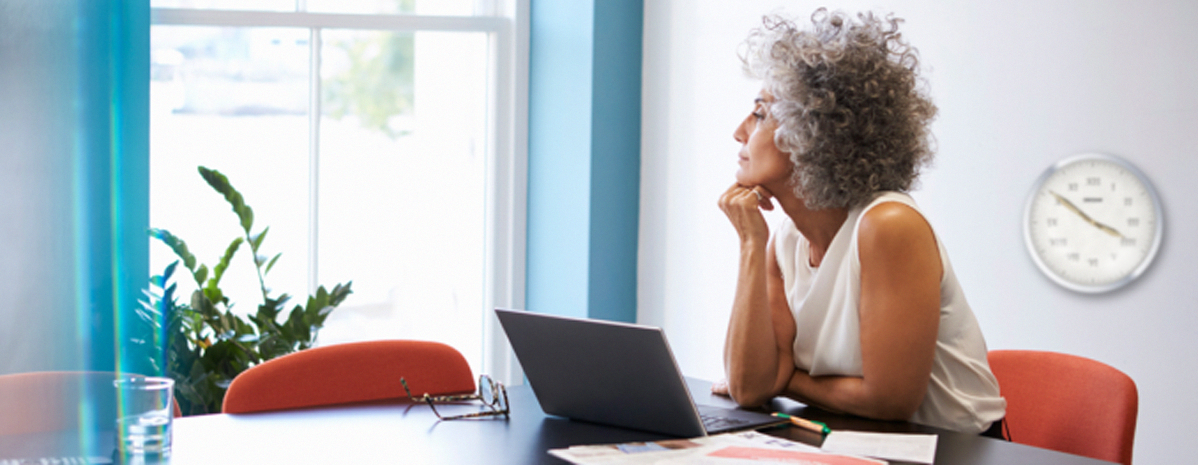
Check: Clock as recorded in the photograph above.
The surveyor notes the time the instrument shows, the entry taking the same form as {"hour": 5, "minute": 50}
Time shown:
{"hour": 3, "minute": 51}
